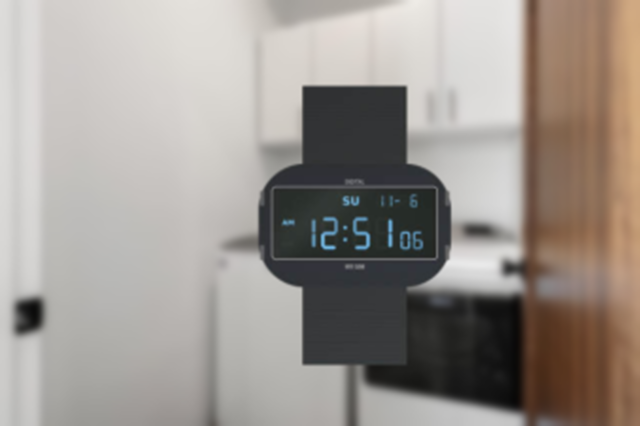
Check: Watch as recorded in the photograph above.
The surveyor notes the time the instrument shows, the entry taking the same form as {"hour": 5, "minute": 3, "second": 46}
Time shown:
{"hour": 12, "minute": 51, "second": 6}
